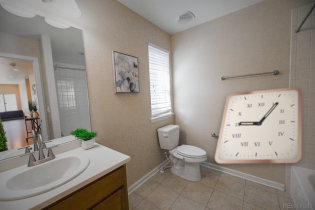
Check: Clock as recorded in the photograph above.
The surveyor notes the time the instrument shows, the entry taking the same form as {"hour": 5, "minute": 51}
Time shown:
{"hour": 9, "minute": 6}
